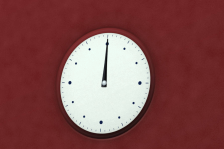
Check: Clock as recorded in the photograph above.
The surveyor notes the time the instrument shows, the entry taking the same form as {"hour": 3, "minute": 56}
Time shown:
{"hour": 12, "minute": 0}
